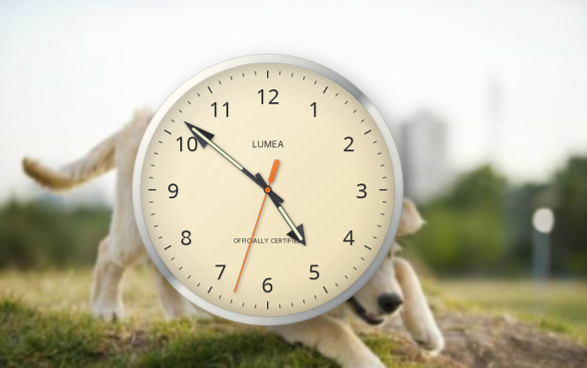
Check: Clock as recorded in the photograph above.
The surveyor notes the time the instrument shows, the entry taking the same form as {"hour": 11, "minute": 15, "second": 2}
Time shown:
{"hour": 4, "minute": 51, "second": 33}
